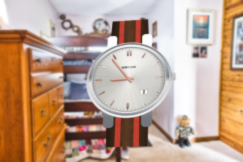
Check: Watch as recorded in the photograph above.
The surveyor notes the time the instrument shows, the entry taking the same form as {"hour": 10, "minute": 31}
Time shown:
{"hour": 8, "minute": 54}
